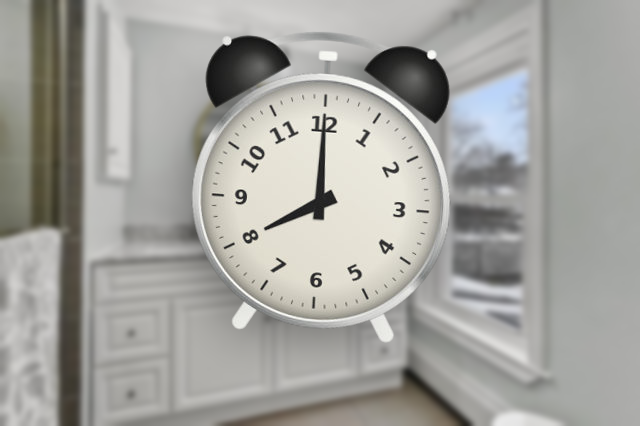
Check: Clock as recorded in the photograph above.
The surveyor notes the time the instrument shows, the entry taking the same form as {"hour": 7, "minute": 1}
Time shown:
{"hour": 8, "minute": 0}
